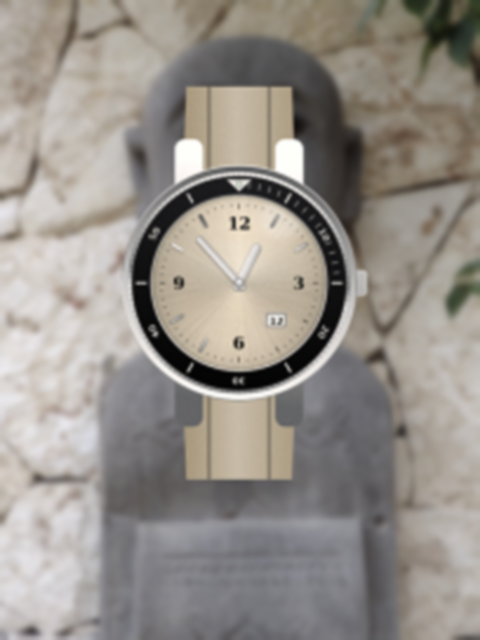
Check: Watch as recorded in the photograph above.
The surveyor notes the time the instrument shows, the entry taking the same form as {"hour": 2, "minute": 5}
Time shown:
{"hour": 12, "minute": 53}
